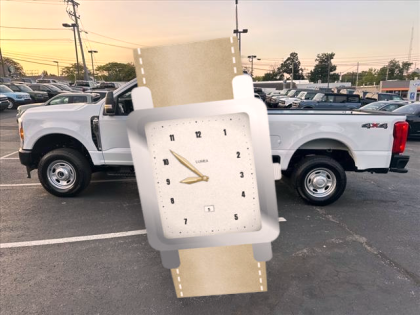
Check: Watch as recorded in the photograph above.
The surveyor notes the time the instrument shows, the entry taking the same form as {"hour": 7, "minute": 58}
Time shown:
{"hour": 8, "minute": 53}
